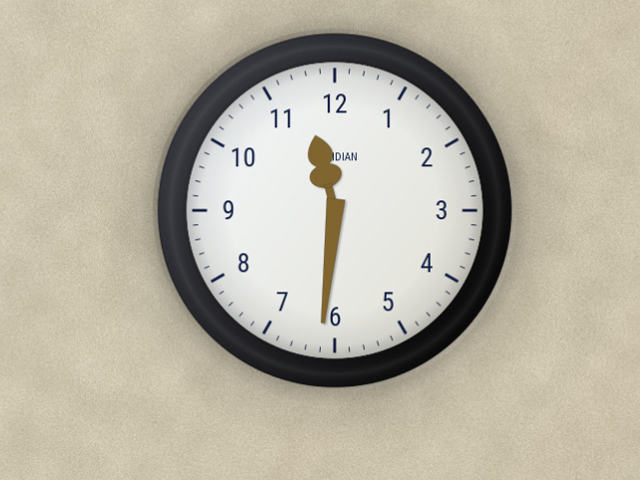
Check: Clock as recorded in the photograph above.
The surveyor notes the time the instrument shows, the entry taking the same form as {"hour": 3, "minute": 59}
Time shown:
{"hour": 11, "minute": 31}
